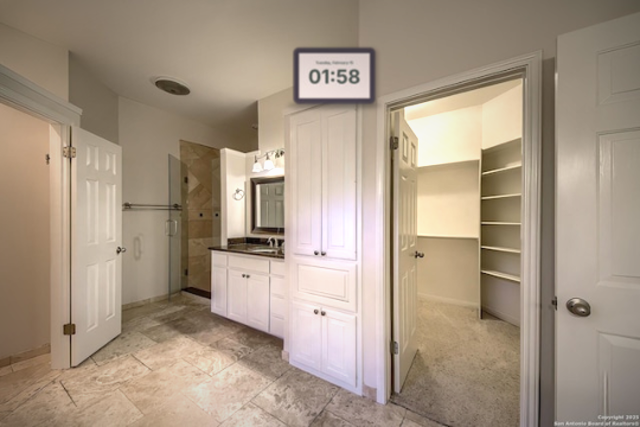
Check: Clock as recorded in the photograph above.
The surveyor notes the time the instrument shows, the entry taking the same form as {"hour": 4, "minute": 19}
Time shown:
{"hour": 1, "minute": 58}
